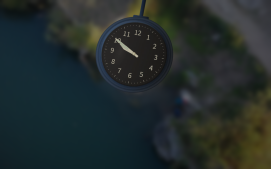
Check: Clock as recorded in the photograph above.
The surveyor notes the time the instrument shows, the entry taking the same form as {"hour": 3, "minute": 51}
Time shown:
{"hour": 9, "minute": 50}
